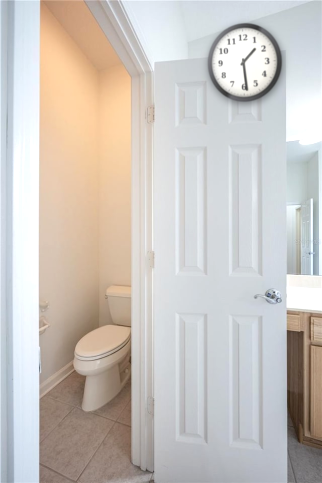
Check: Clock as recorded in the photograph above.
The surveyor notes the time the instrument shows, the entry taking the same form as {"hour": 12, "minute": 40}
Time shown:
{"hour": 1, "minute": 29}
